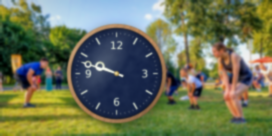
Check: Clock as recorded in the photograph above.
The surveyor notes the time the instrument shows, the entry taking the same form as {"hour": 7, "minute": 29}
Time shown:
{"hour": 9, "minute": 48}
